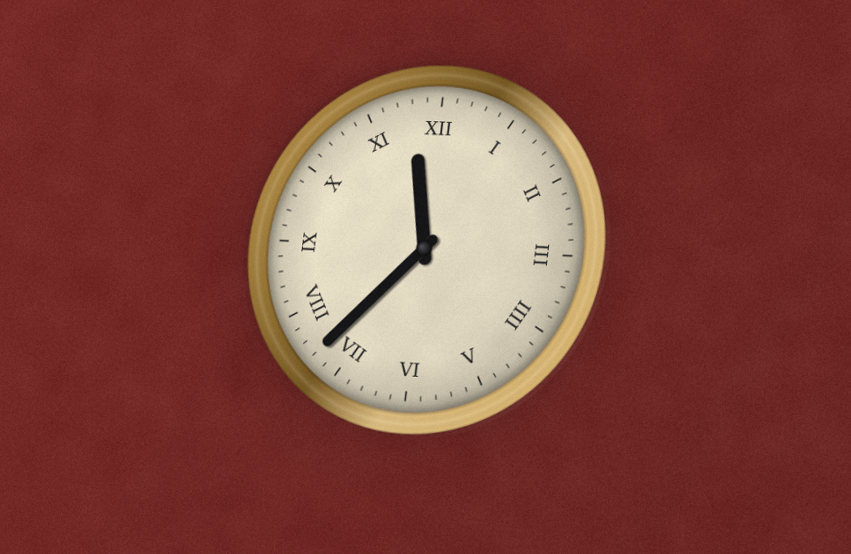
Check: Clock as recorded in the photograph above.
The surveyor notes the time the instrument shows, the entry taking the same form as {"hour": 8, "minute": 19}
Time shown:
{"hour": 11, "minute": 37}
